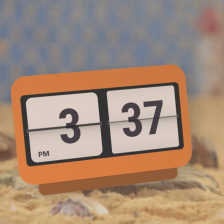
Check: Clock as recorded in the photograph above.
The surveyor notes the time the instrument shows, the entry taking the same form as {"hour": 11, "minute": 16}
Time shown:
{"hour": 3, "minute": 37}
